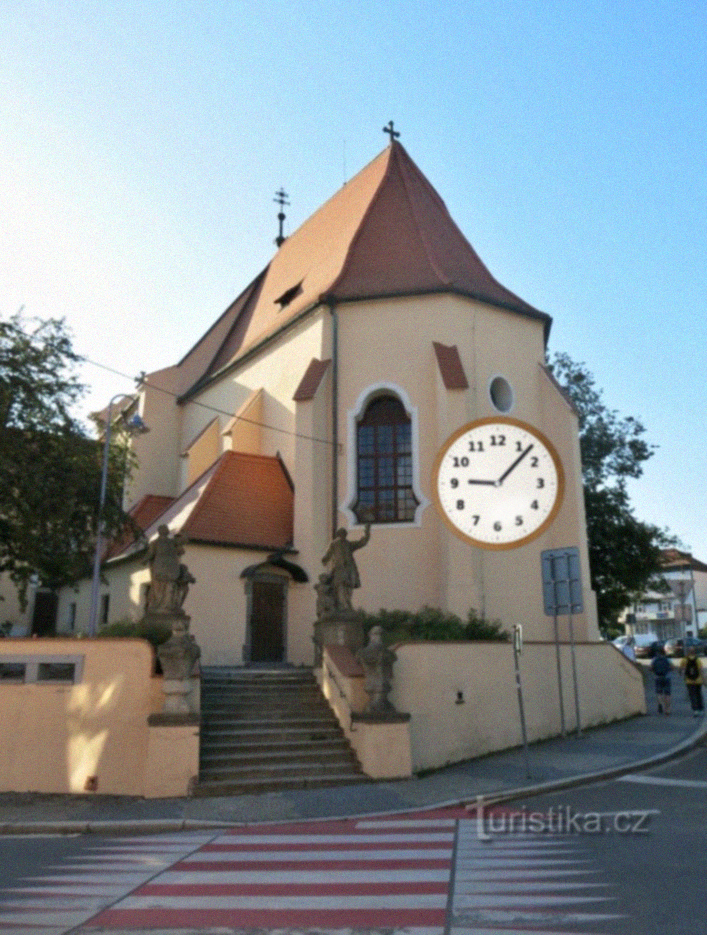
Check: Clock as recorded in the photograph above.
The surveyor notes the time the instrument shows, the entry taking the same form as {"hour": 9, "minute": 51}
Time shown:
{"hour": 9, "minute": 7}
